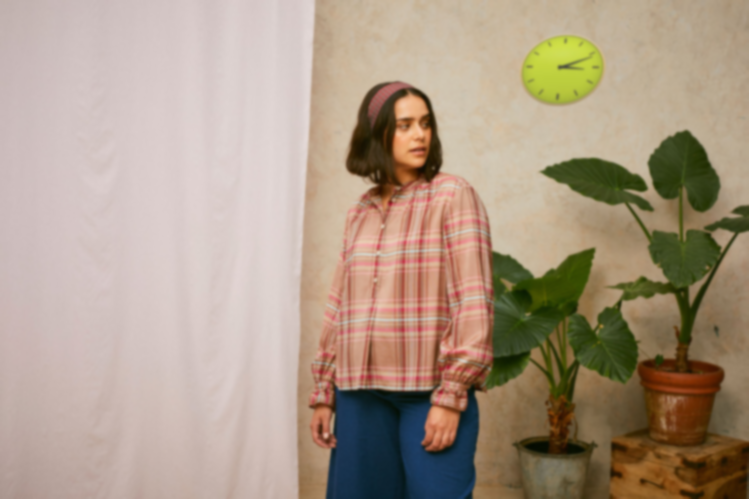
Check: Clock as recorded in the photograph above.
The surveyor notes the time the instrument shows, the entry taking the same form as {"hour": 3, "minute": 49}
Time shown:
{"hour": 3, "minute": 11}
